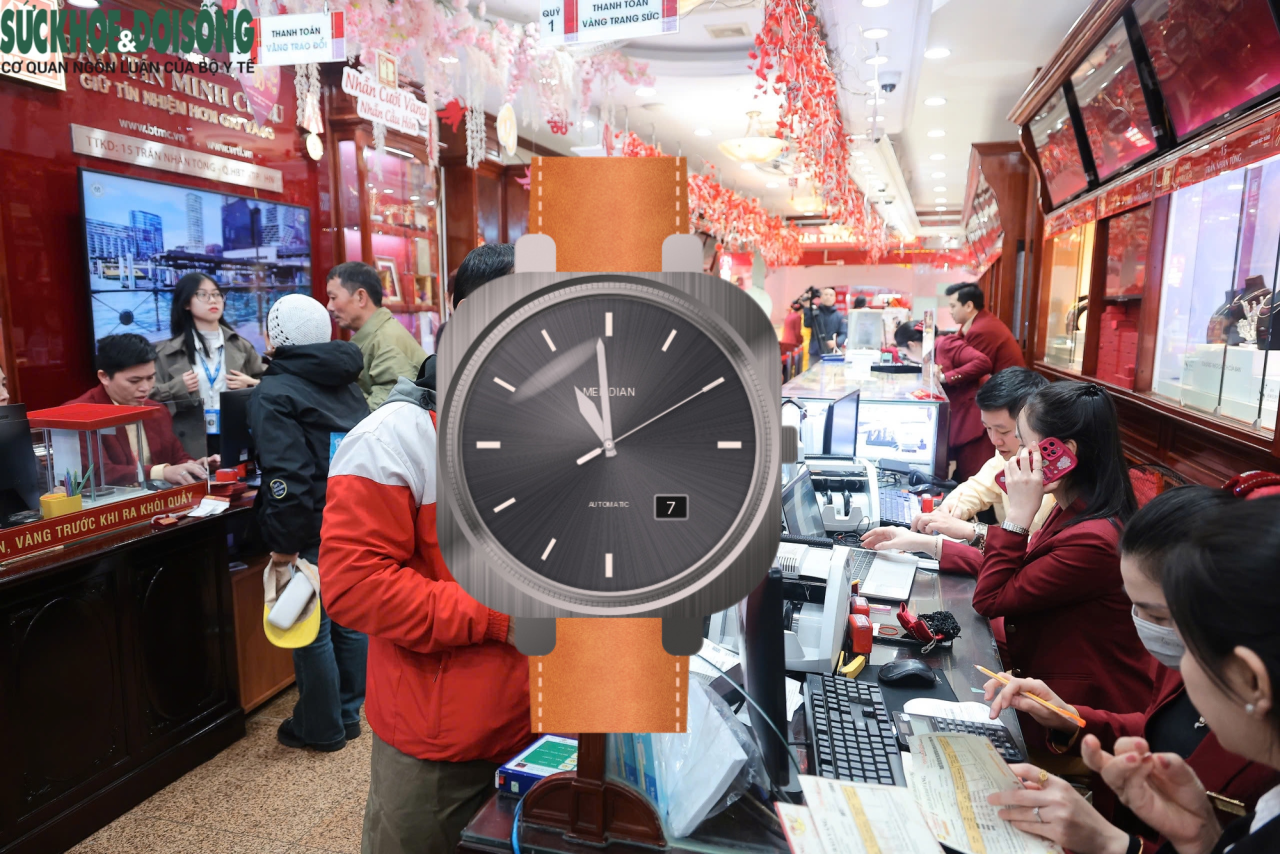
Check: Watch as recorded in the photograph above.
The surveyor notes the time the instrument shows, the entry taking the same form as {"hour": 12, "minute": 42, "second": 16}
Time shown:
{"hour": 10, "minute": 59, "second": 10}
